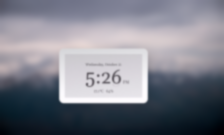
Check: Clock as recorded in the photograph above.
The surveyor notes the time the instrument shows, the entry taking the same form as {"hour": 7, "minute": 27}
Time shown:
{"hour": 5, "minute": 26}
